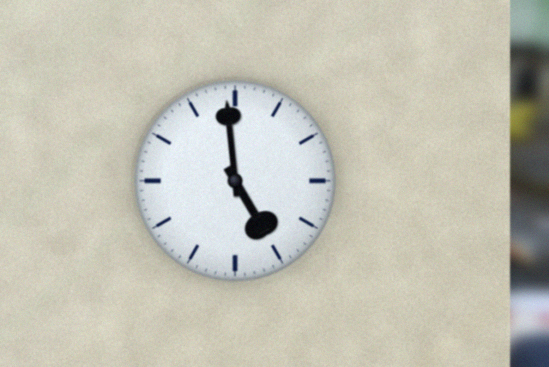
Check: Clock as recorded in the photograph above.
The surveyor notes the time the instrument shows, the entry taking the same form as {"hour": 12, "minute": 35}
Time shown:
{"hour": 4, "minute": 59}
